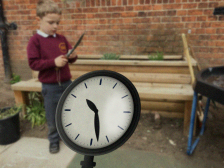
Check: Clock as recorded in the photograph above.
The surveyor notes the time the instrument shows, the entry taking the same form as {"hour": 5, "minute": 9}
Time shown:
{"hour": 10, "minute": 28}
